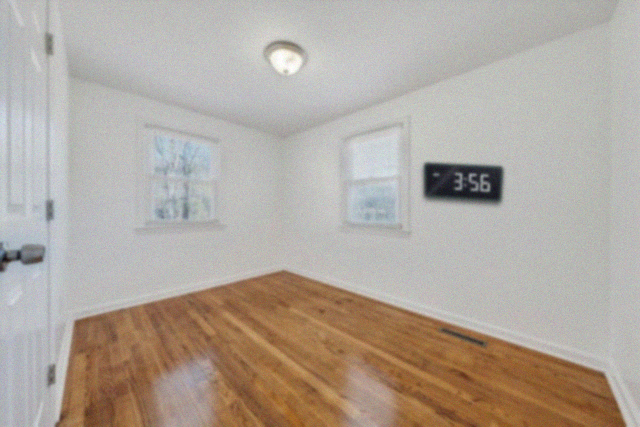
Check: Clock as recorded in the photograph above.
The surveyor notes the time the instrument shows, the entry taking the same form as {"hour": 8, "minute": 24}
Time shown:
{"hour": 3, "minute": 56}
